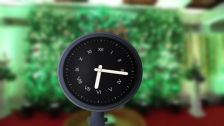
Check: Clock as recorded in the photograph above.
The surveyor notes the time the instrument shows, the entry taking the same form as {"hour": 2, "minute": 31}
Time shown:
{"hour": 6, "minute": 16}
